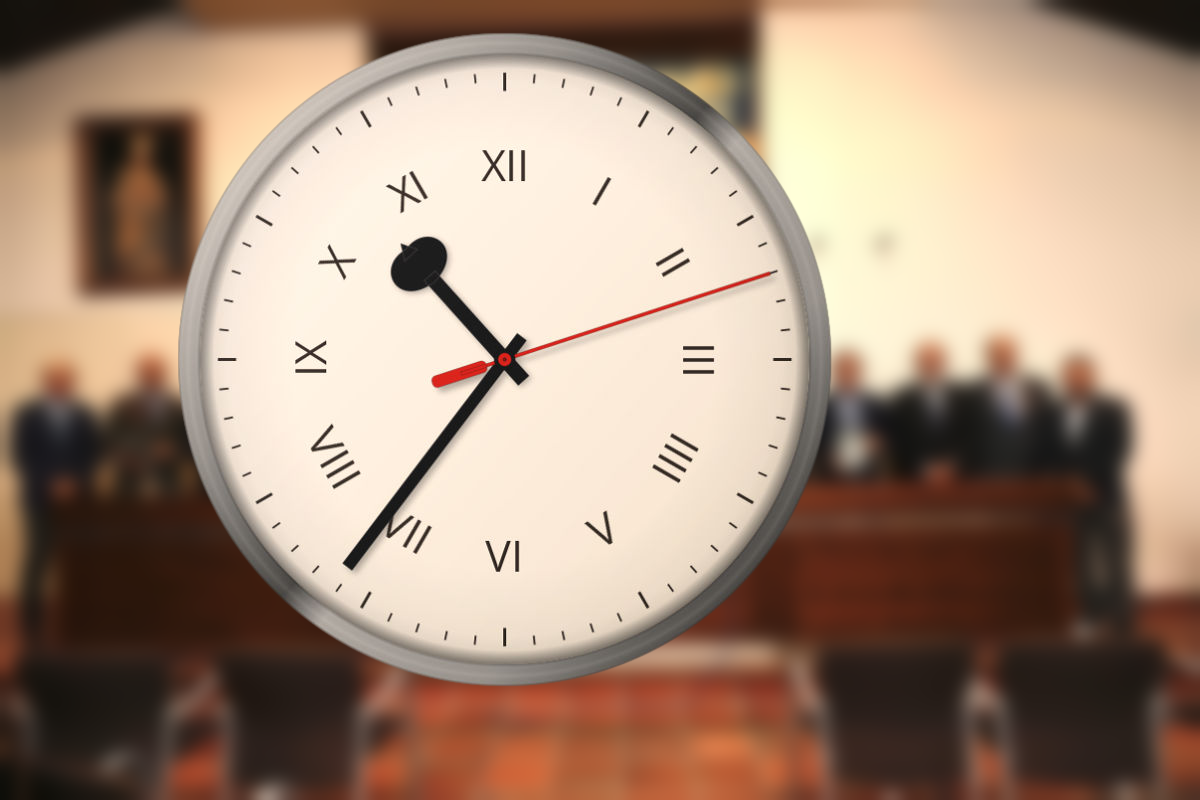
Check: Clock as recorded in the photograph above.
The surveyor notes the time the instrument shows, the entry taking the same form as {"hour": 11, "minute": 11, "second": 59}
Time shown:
{"hour": 10, "minute": 36, "second": 12}
